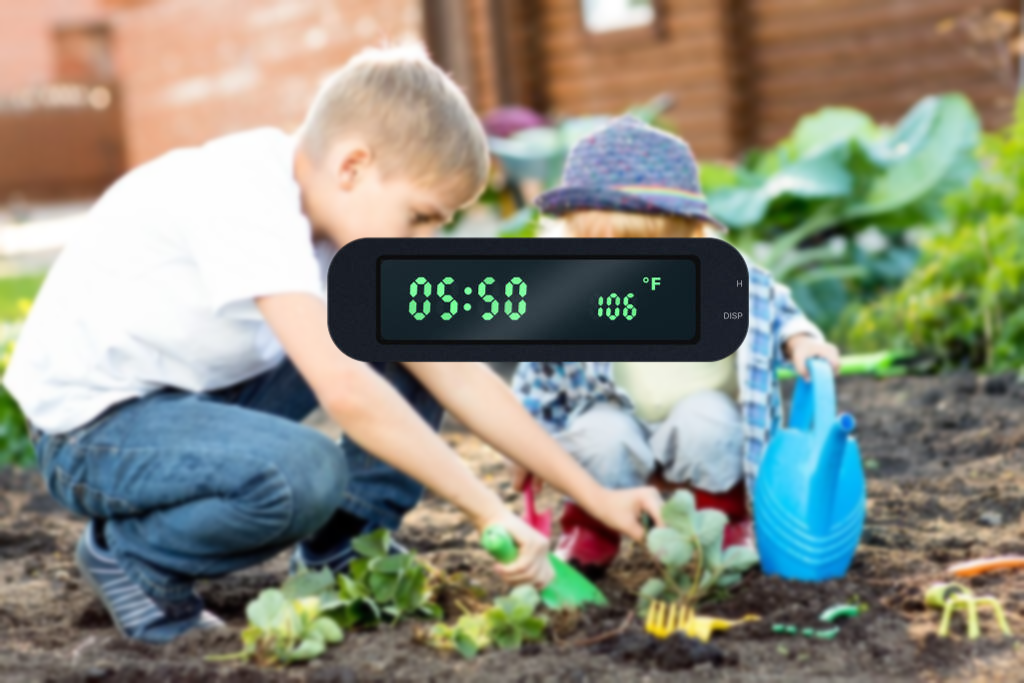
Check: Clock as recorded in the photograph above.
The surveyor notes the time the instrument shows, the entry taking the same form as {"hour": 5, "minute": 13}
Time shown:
{"hour": 5, "minute": 50}
